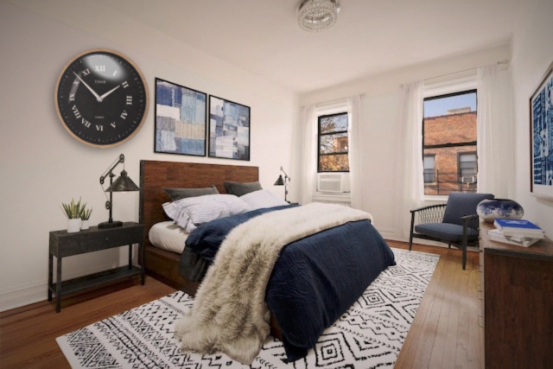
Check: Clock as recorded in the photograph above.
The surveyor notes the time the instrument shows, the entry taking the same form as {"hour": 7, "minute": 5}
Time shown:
{"hour": 1, "minute": 52}
